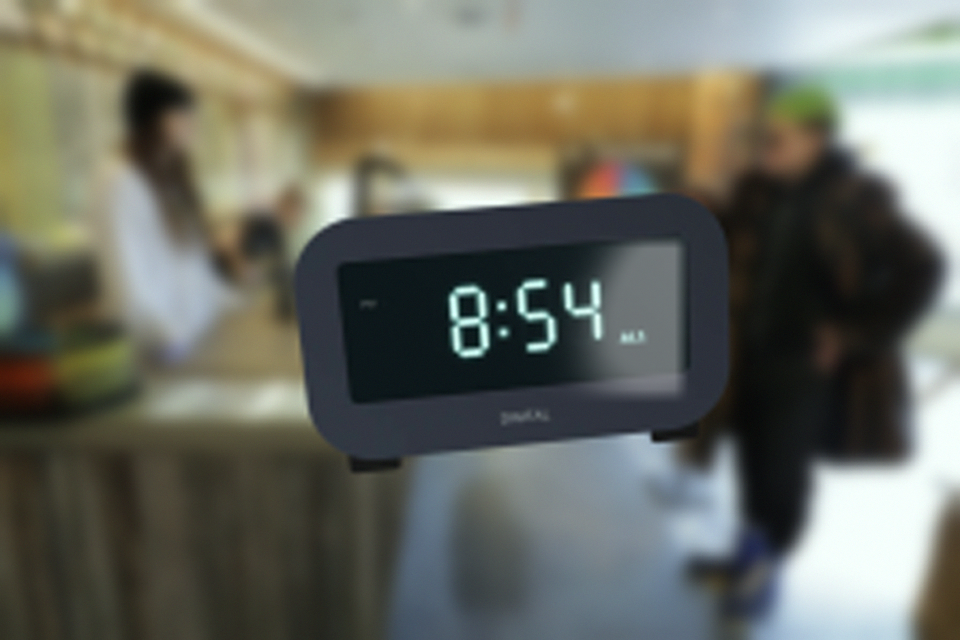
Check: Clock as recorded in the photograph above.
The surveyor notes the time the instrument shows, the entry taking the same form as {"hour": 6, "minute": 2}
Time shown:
{"hour": 8, "minute": 54}
